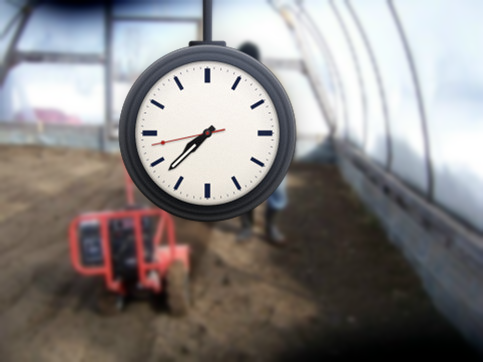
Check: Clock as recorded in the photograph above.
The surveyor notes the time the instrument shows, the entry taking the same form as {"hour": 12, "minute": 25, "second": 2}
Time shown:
{"hour": 7, "minute": 37, "second": 43}
